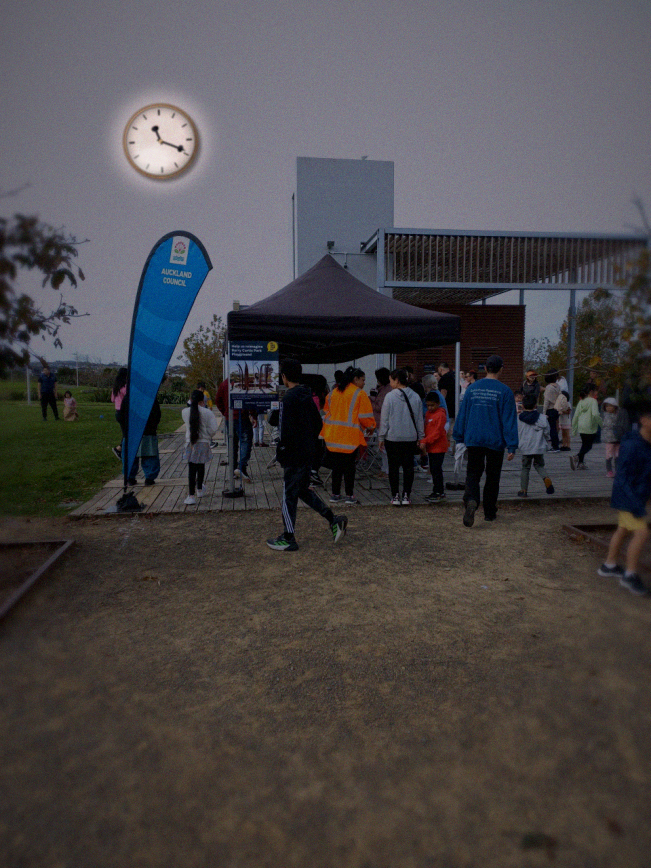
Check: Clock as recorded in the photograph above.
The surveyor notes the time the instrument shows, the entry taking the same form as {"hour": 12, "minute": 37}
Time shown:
{"hour": 11, "minute": 19}
